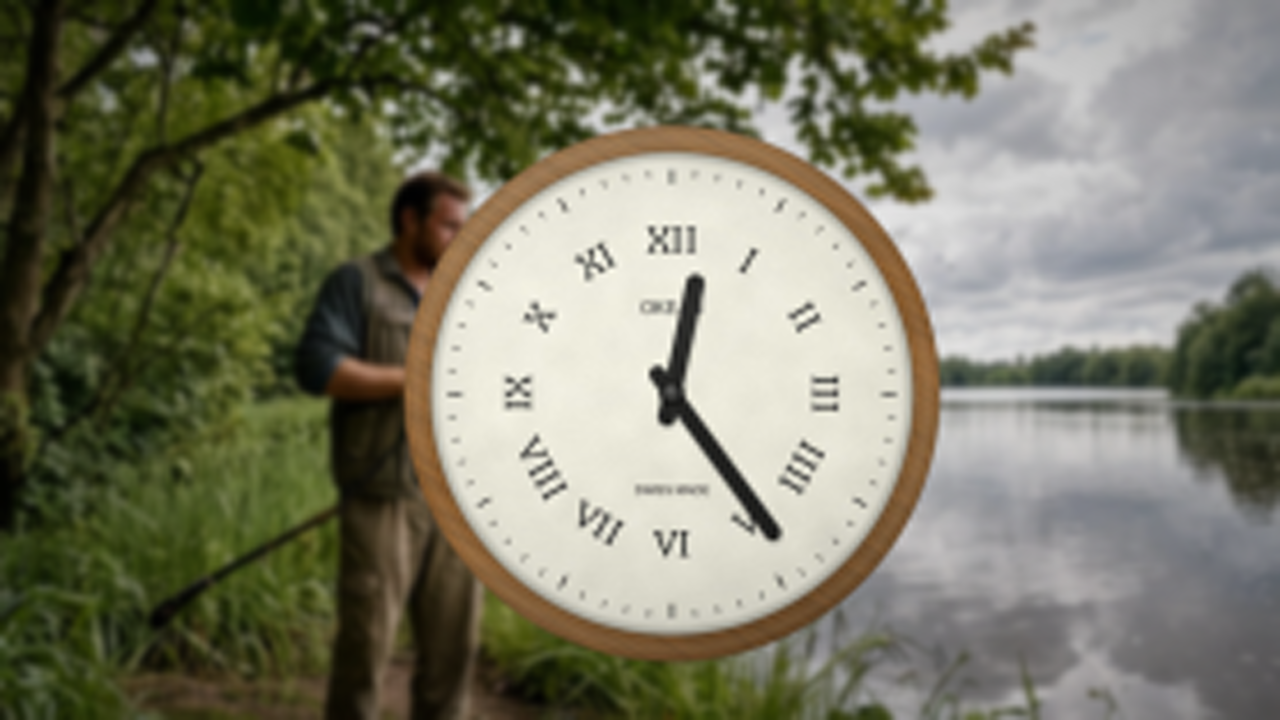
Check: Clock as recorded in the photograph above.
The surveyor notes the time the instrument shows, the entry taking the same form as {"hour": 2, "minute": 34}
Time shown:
{"hour": 12, "minute": 24}
